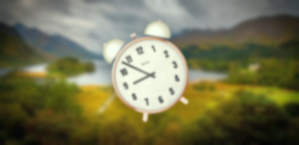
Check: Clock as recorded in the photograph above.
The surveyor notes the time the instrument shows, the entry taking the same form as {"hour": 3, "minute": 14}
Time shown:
{"hour": 8, "minute": 53}
